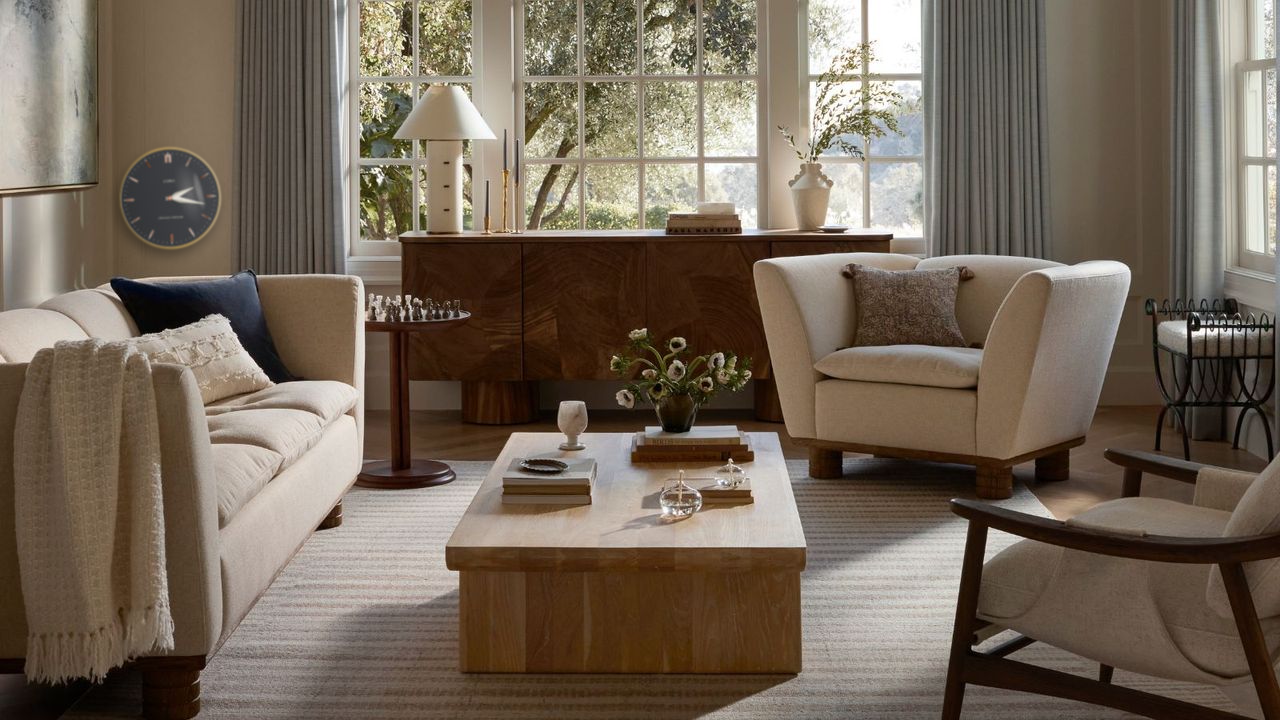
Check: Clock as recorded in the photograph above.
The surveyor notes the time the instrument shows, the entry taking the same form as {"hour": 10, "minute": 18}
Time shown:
{"hour": 2, "minute": 17}
